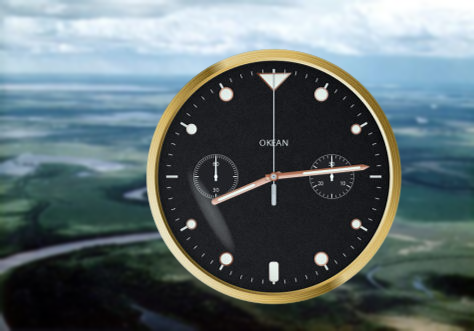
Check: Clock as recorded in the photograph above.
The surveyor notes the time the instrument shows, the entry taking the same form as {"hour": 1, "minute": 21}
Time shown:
{"hour": 8, "minute": 14}
